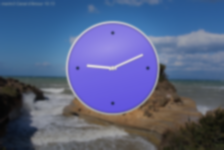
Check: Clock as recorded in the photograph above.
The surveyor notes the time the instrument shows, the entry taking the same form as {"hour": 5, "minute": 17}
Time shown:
{"hour": 9, "minute": 11}
